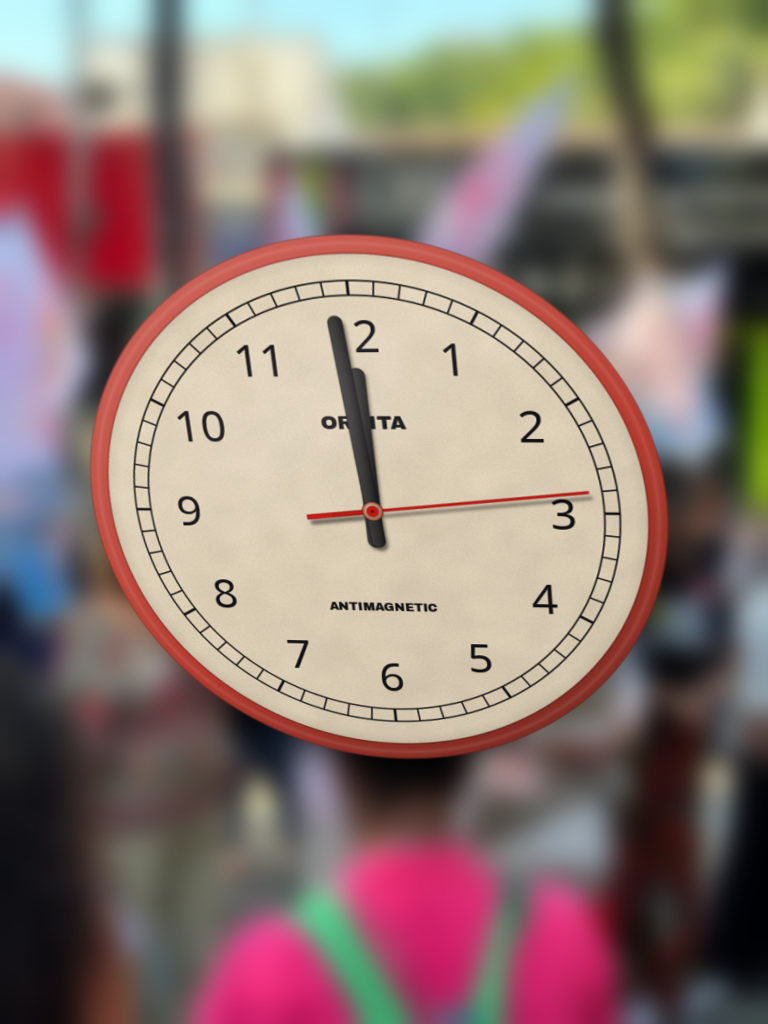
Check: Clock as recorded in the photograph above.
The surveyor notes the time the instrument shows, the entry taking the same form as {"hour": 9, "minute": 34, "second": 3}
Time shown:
{"hour": 11, "minute": 59, "second": 14}
